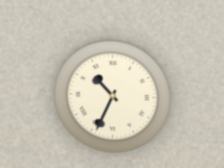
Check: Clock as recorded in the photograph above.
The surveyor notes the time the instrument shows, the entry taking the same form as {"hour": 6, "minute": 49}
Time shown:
{"hour": 10, "minute": 34}
